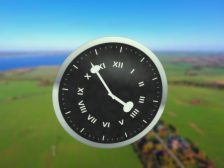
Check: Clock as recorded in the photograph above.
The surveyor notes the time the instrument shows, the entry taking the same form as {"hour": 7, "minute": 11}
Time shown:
{"hour": 3, "minute": 53}
